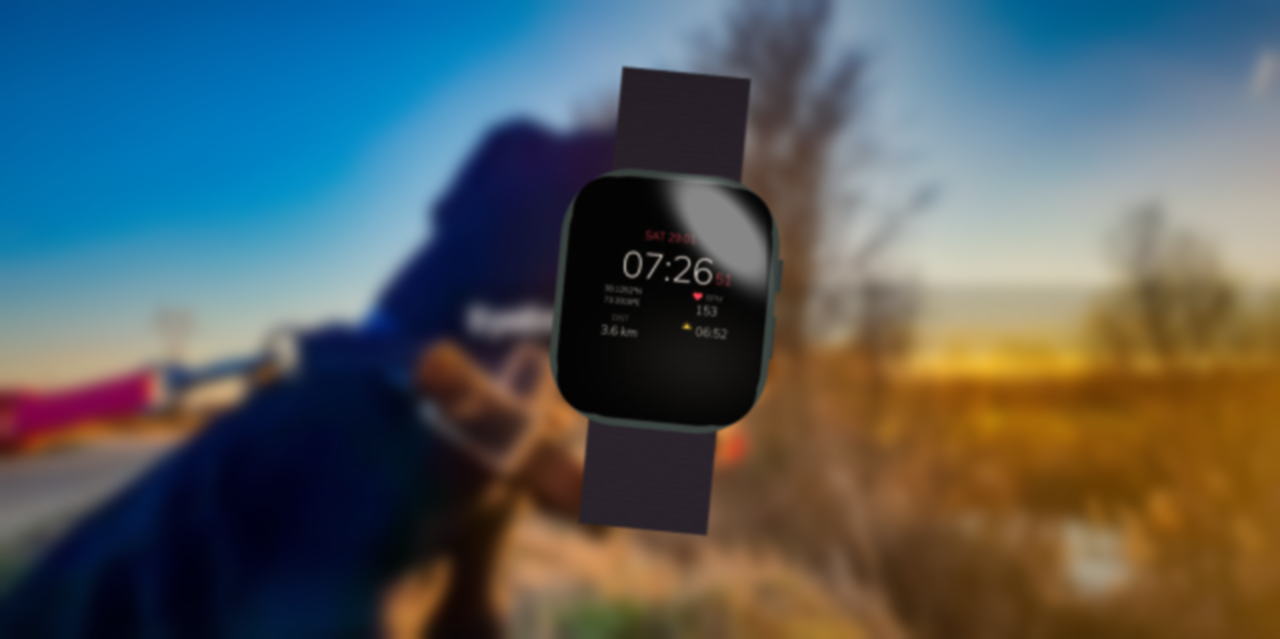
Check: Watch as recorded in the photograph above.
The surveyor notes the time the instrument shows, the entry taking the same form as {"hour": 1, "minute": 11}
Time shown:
{"hour": 7, "minute": 26}
